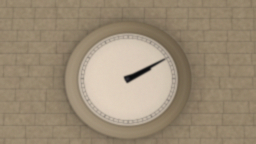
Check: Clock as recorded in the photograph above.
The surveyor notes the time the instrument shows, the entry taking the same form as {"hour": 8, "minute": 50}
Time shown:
{"hour": 2, "minute": 10}
